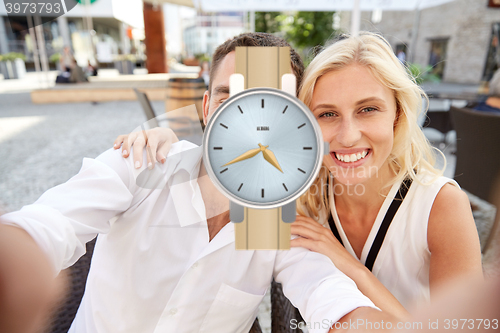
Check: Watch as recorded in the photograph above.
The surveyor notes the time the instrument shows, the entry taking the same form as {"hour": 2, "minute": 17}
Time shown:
{"hour": 4, "minute": 41}
